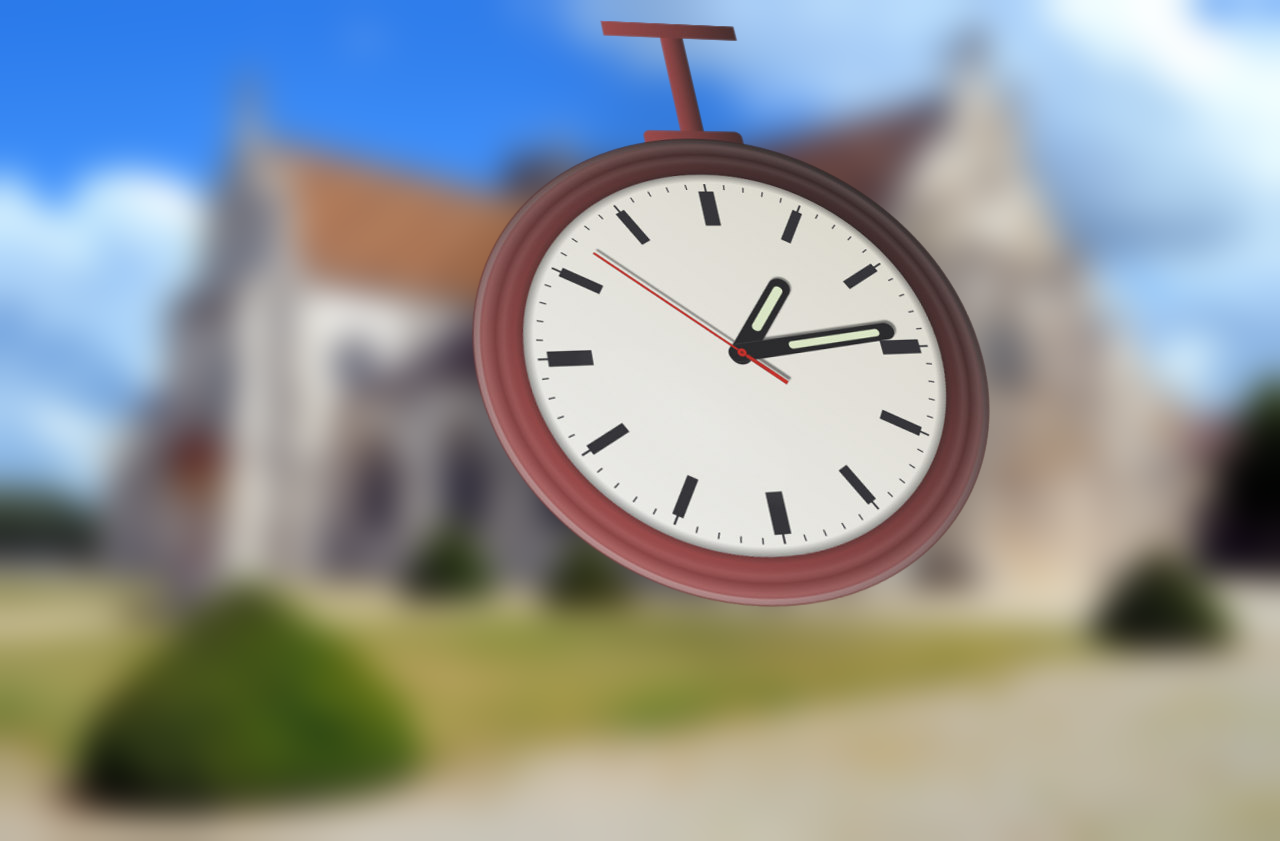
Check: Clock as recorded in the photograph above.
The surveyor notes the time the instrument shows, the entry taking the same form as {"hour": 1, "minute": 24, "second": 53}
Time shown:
{"hour": 1, "minute": 13, "second": 52}
